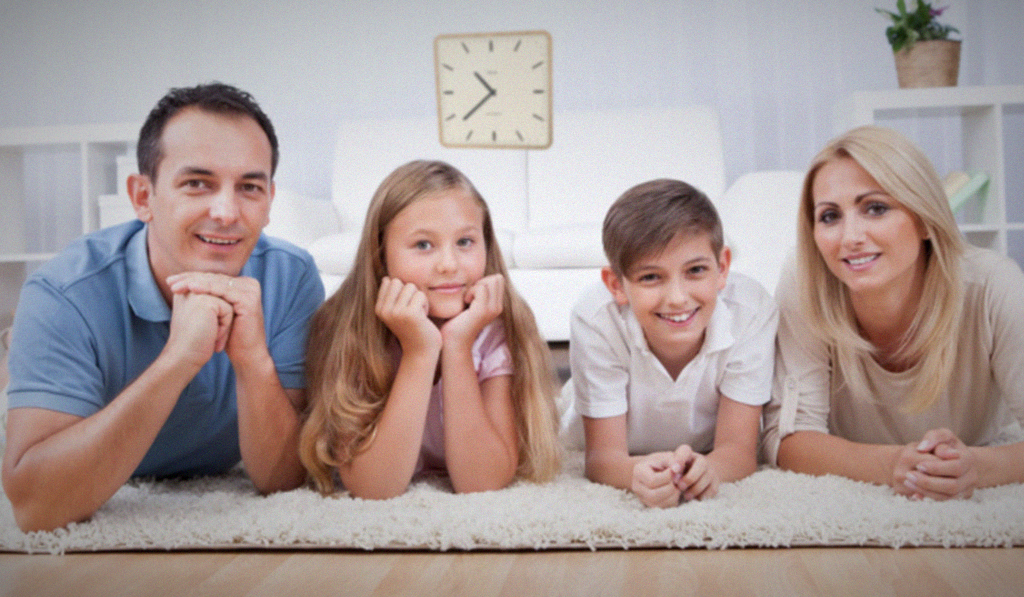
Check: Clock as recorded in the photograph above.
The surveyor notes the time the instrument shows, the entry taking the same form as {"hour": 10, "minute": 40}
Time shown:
{"hour": 10, "minute": 38}
